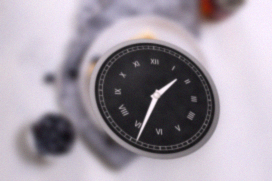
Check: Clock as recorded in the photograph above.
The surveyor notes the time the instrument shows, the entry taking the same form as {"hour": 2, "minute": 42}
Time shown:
{"hour": 1, "minute": 34}
